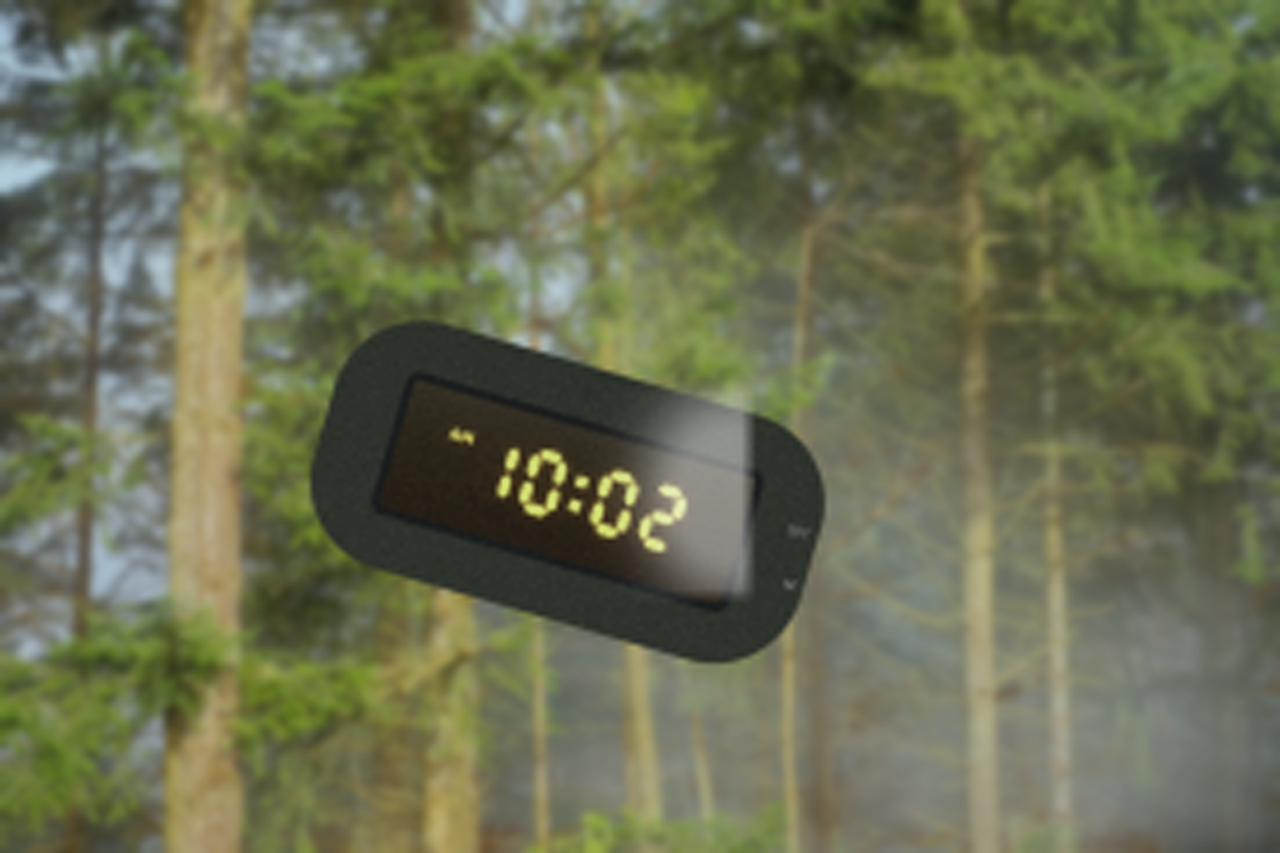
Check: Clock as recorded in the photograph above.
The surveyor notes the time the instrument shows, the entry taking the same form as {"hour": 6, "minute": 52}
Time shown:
{"hour": 10, "minute": 2}
